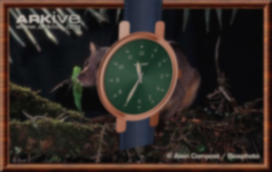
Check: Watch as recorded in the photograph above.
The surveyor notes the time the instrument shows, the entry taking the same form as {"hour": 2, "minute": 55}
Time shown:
{"hour": 11, "minute": 35}
